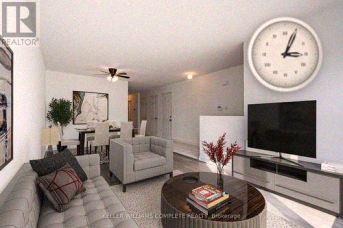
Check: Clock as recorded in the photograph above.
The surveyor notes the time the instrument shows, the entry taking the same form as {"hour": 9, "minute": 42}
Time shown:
{"hour": 3, "minute": 4}
